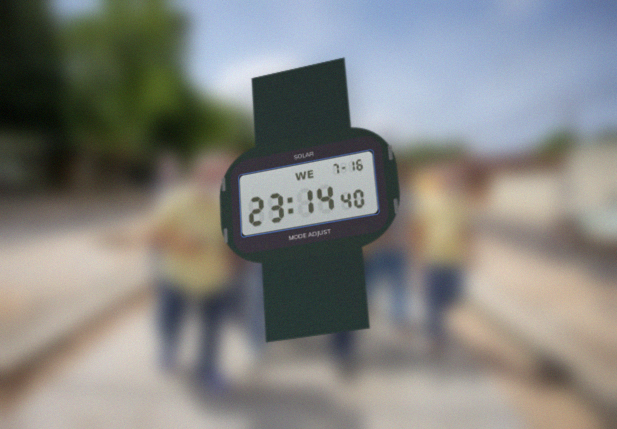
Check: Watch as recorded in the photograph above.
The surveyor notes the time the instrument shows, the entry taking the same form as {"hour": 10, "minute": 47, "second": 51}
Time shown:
{"hour": 23, "minute": 14, "second": 40}
